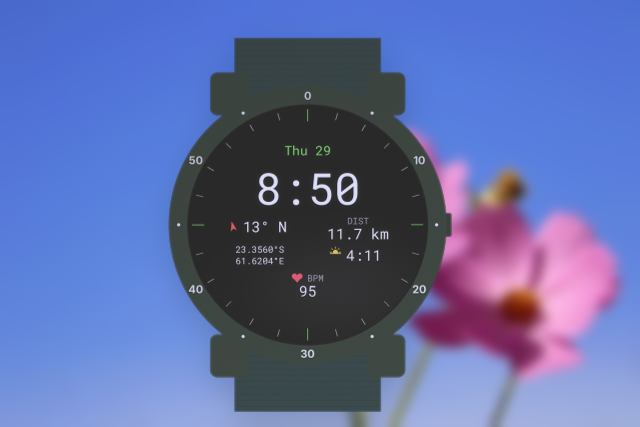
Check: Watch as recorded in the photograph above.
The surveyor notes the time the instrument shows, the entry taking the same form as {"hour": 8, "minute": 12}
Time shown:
{"hour": 8, "minute": 50}
